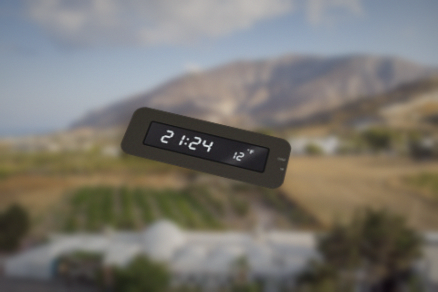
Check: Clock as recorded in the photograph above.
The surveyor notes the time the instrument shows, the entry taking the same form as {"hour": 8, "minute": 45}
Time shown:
{"hour": 21, "minute": 24}
